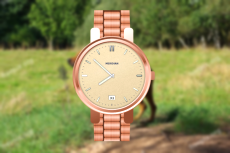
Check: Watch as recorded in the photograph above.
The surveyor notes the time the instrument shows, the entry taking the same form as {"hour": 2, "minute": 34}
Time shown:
{"hour": 7, "minute": 52}
